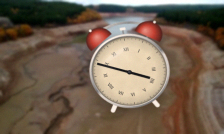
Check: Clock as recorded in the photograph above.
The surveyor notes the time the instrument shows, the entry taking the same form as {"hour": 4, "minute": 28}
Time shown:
{"hour": 3, "minute": 49}
